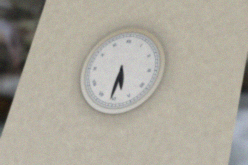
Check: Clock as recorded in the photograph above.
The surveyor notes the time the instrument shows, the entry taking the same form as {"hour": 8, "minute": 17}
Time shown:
{"hour": 5, "minute": 31}
